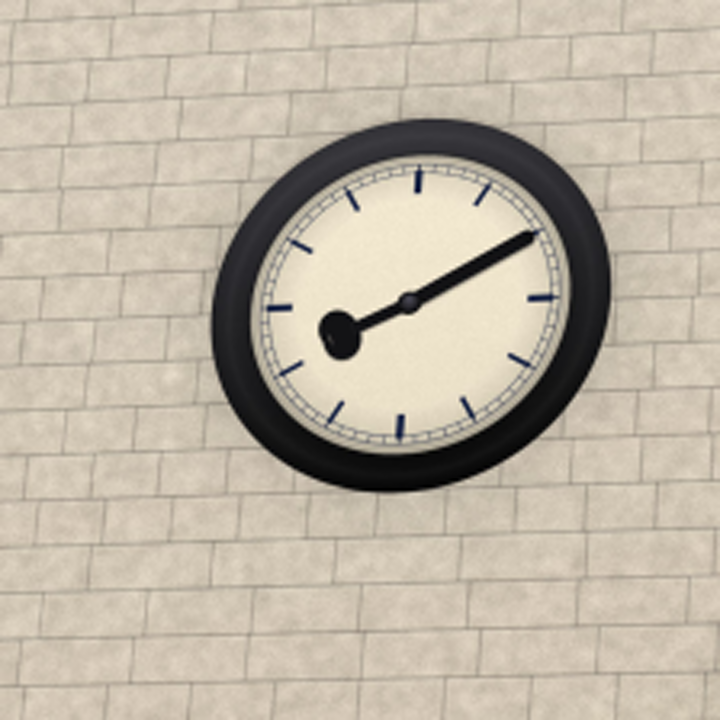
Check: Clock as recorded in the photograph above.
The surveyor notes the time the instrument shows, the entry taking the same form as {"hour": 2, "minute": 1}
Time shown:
{"hour": 8, "minute": 10}
